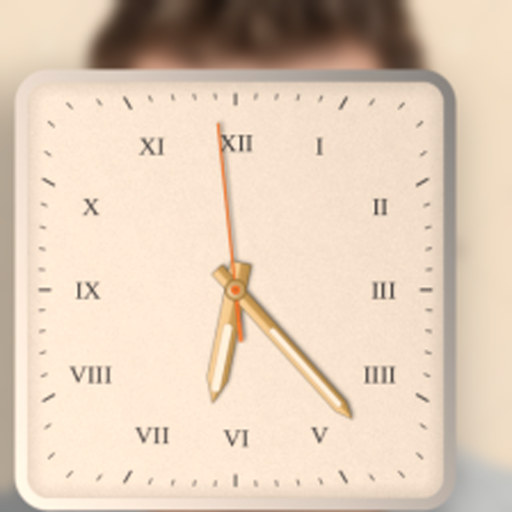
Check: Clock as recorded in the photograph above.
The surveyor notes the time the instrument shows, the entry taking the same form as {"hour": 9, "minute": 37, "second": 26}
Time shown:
{"hour": 6, "minute": 22, "second": 59}
